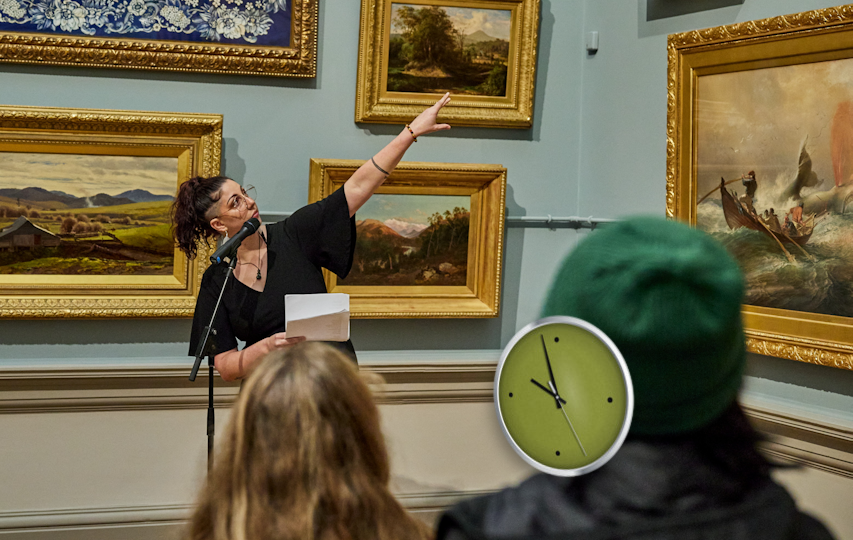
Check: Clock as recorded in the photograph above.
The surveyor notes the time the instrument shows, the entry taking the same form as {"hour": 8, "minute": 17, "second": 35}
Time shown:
{"hour": 9, "minute": 57, "second": 25}
